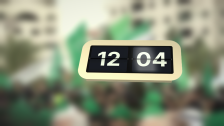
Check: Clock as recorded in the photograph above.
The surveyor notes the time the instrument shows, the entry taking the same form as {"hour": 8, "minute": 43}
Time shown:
{"hour": 12, "minute": 4}
